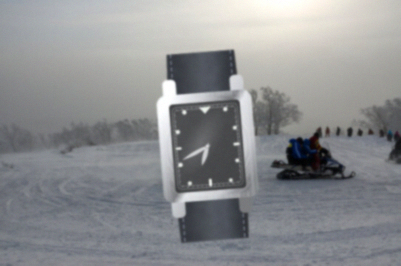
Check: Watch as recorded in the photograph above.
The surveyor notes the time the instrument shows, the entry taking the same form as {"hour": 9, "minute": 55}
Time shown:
{"hour": 6, "minute": 41}
